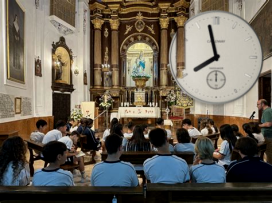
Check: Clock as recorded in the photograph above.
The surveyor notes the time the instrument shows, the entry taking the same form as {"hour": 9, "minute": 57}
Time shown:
{"hour": 7, "minute": 58}
